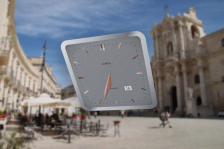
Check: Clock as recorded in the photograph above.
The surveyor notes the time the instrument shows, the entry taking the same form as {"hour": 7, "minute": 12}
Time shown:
{"hour": 6, "minute": 34}
